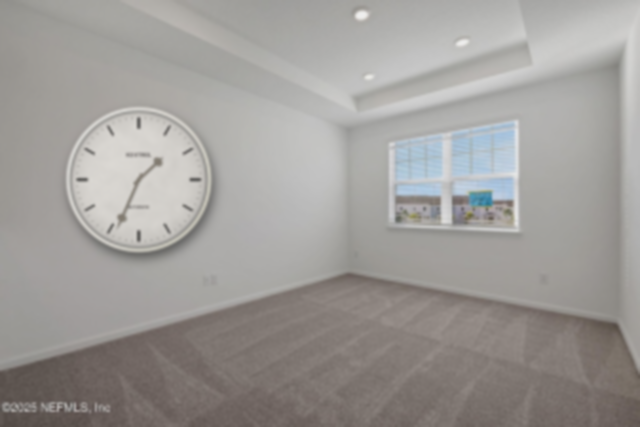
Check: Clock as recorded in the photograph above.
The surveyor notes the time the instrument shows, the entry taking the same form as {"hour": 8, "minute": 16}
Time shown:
{"hour": 1, "minute": 34}
